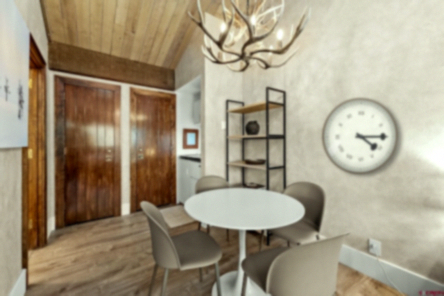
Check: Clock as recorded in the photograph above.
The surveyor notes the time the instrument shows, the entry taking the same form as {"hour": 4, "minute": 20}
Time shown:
{"hour": 4, "minute": 15}
